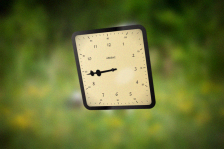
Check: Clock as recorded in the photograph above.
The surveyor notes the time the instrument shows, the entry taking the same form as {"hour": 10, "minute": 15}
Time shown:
{"hour": 8, "minute": 44}
